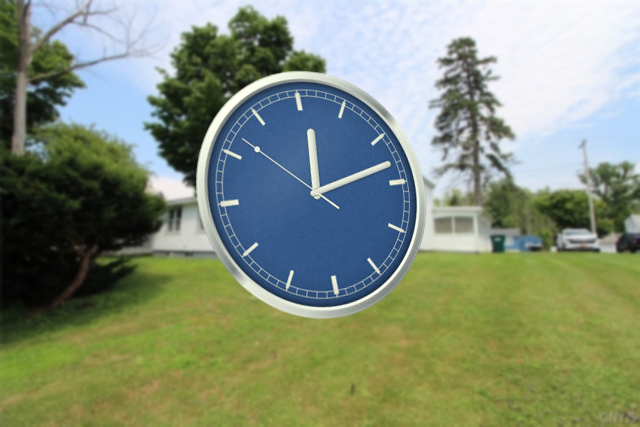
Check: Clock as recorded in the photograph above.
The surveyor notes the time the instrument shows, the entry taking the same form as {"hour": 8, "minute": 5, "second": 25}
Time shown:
{"hour": 12, "minute": 12, "second": 52}
